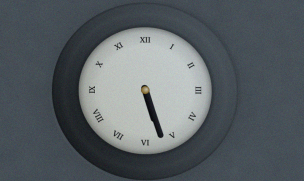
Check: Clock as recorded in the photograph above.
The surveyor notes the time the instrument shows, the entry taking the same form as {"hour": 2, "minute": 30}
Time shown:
{"hour": 5, "minute": 27}
